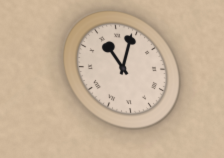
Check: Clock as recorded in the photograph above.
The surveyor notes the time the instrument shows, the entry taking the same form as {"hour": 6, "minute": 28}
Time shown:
{"hour": 11, "minute": 4}
